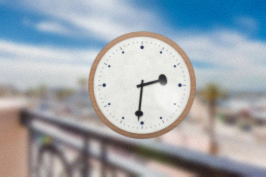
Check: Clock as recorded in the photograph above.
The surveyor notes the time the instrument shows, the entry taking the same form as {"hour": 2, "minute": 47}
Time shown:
{"hour": 2, "minute": 31}
